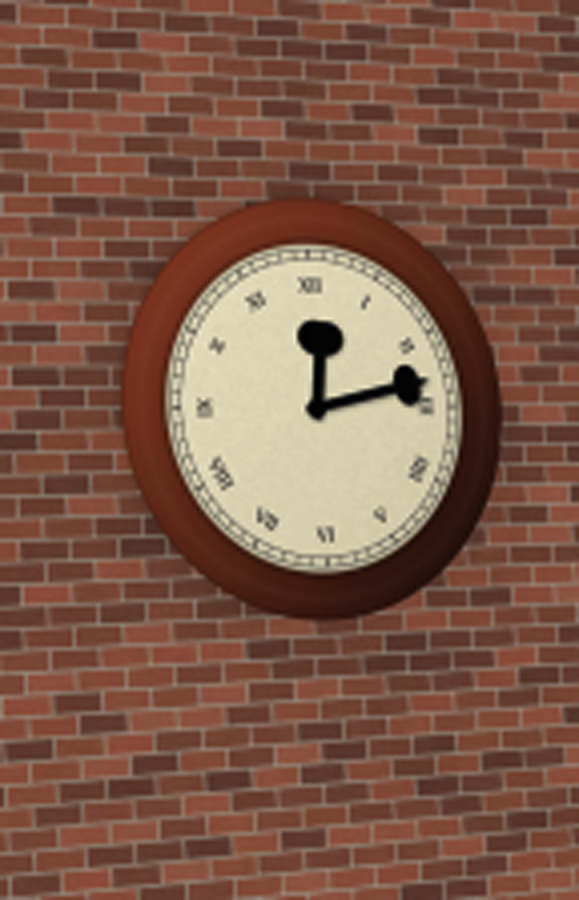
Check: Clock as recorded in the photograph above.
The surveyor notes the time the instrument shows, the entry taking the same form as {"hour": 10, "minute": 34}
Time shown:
{"hour": 12, "minute": 13}
